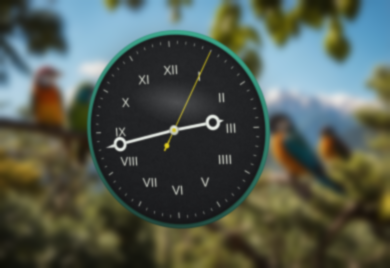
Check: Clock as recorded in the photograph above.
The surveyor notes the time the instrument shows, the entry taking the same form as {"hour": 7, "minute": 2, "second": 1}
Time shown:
{"hour": 2, "minute": 43, "second": 5}
